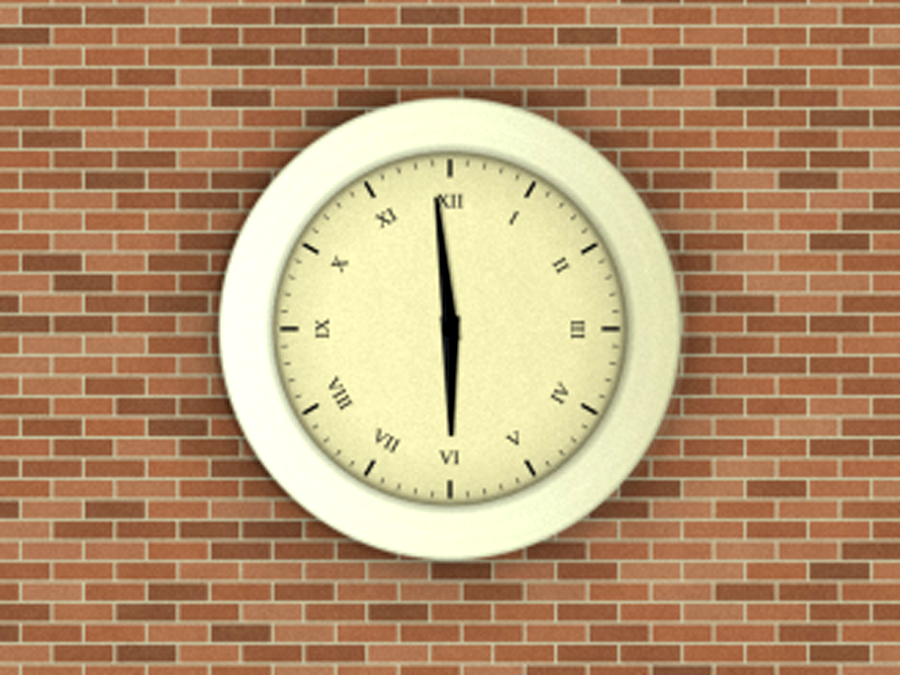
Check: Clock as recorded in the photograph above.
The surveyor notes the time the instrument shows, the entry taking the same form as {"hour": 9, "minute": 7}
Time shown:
{"hour": 5, "minute": 59}
